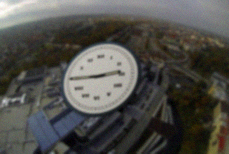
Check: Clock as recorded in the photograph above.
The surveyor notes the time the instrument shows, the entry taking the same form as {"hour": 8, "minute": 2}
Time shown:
{"hour": 2, "minute": 45}
